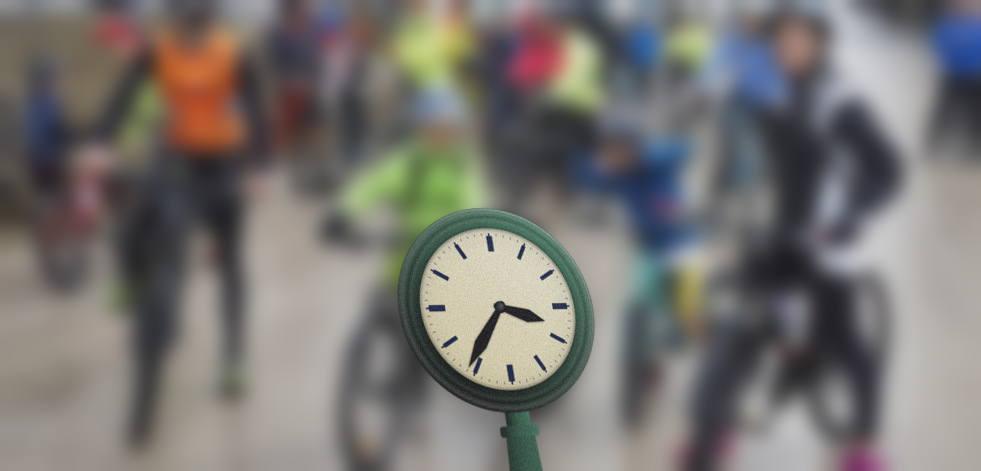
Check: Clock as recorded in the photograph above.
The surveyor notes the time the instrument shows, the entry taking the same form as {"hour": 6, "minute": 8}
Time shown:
{"hour": 3, "minute": 36}
